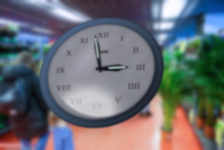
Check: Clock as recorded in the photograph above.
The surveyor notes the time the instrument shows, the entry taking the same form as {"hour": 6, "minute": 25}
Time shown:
{"hour": 2, "minute": 58}
